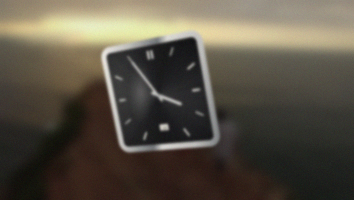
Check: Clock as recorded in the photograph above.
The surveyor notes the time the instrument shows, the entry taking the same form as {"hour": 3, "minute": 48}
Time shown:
{"hour": 3, "minute": 55}
